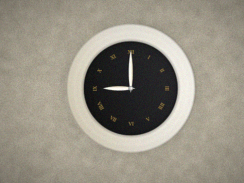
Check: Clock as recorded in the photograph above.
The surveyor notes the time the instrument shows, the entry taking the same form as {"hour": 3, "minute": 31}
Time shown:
{"hour": 9, "minute": 0}
